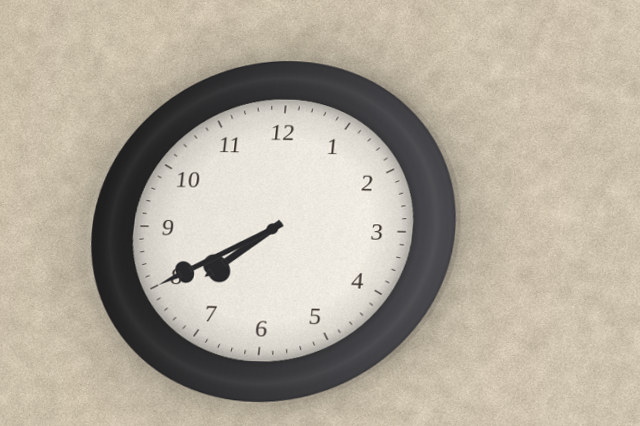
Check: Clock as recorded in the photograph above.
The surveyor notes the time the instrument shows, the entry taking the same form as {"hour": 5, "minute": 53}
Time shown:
{"hour": 7, "minute": 40}
